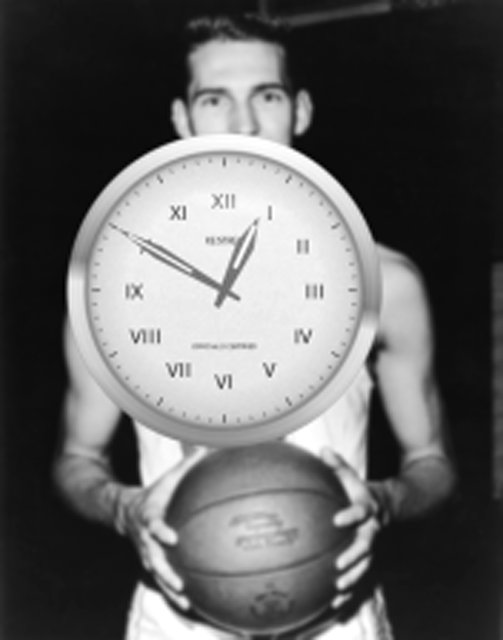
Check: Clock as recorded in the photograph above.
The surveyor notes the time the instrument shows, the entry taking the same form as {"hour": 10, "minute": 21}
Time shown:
{"hour": 12, "minute": 50}
